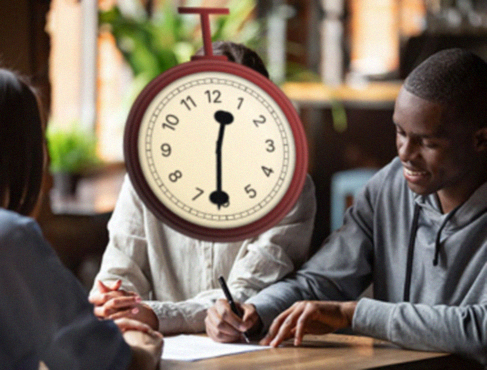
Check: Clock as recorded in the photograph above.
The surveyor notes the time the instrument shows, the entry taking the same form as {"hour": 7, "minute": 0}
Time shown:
{"hour": 12, "minute": 31}
